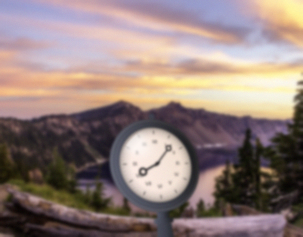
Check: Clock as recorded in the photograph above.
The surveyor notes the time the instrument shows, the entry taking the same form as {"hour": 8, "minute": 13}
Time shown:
{"hour": 8, "minute": 7}
